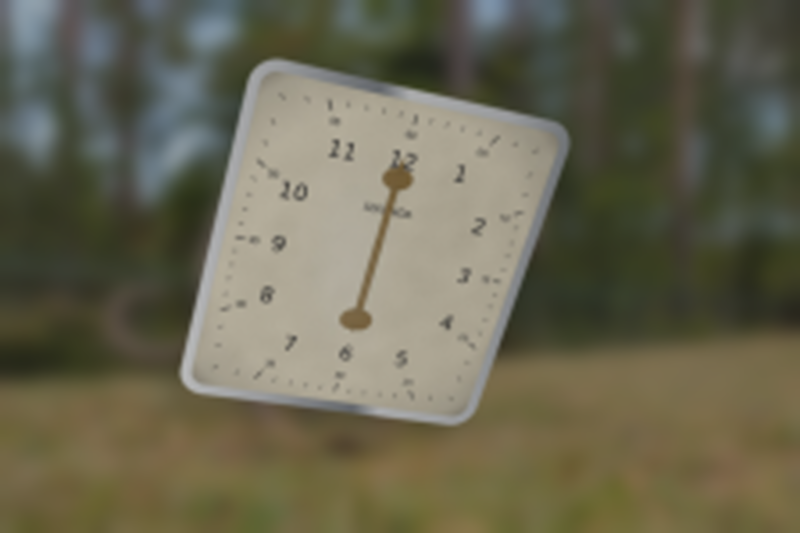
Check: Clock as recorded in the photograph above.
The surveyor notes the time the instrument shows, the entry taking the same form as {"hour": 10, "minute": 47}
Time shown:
{"hour": 6, "minute": 0}
